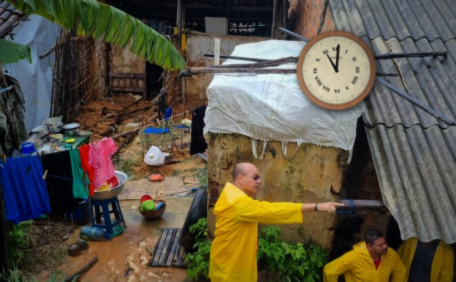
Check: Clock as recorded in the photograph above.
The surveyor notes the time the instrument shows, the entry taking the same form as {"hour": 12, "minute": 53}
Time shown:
{"hour": 11, "minute": 1}
